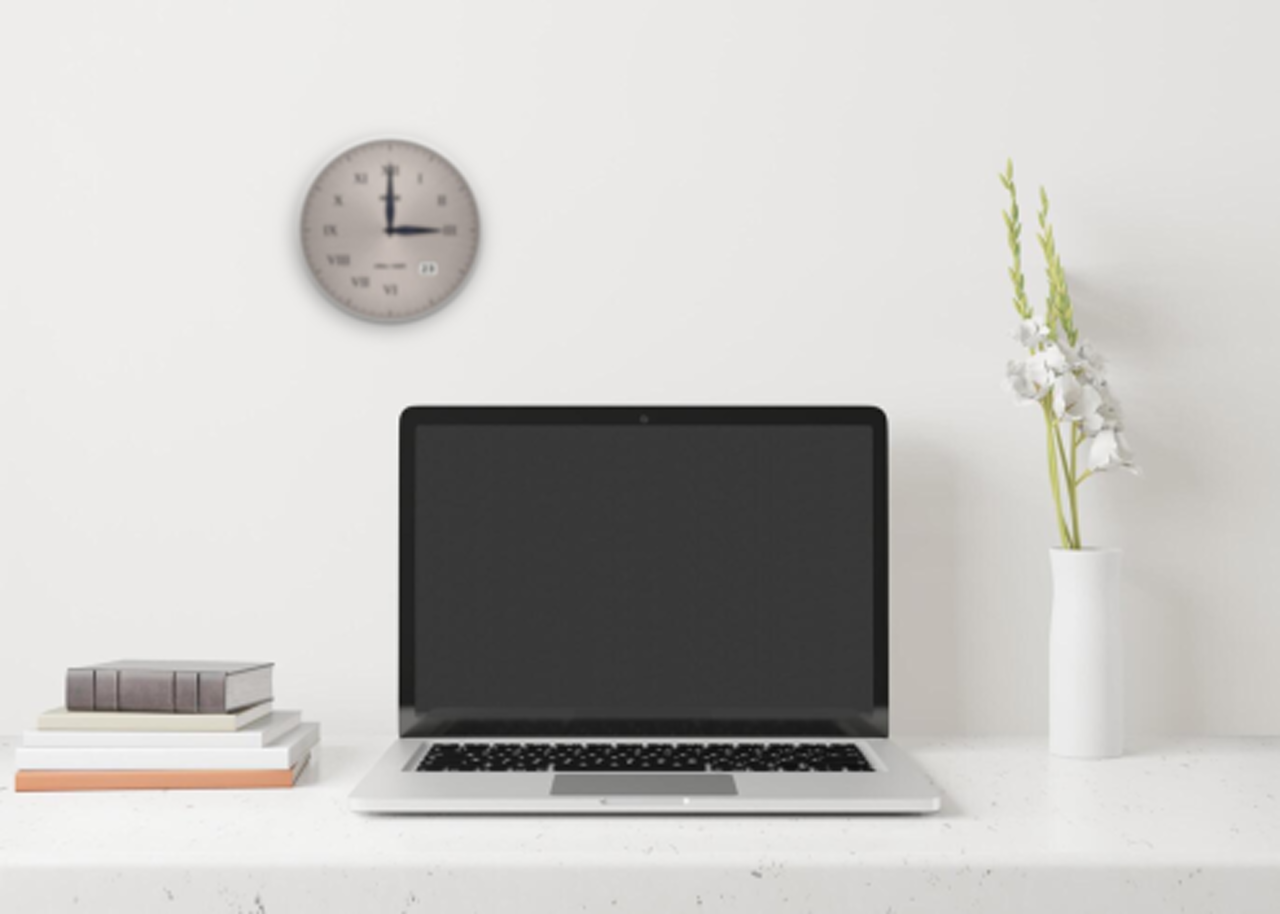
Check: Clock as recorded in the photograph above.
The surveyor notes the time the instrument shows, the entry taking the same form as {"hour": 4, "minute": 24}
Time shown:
{"hour": 3, "minute": 0}
